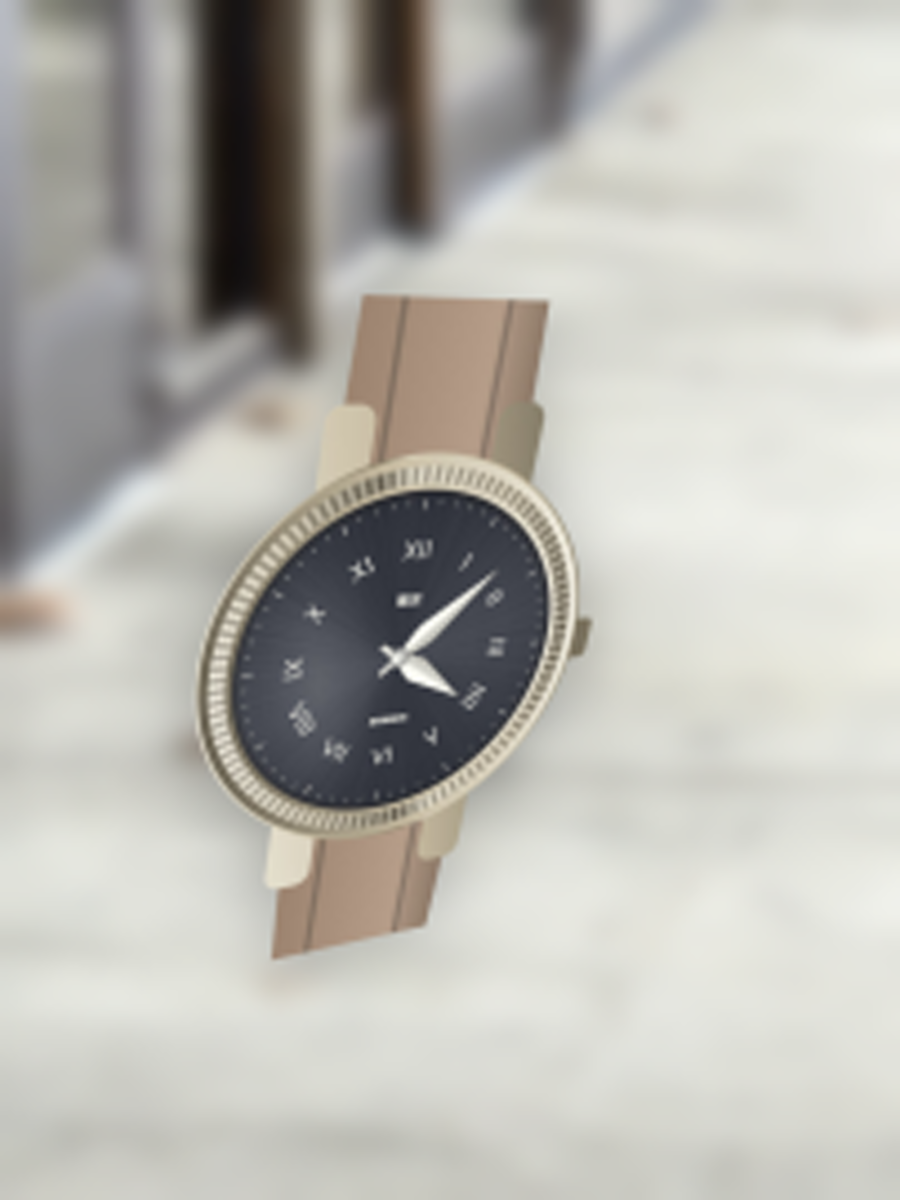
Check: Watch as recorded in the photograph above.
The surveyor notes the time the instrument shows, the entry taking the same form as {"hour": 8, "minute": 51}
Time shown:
{"hour": 4, "minute": 8}
